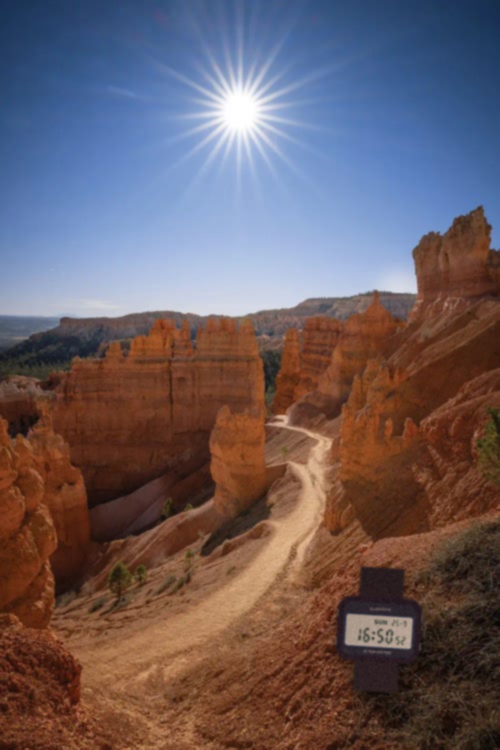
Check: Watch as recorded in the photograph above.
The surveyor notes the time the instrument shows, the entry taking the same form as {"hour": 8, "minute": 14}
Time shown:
{"hour": 16, "minute": 50}
